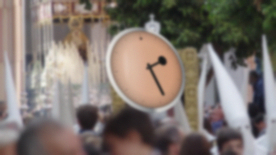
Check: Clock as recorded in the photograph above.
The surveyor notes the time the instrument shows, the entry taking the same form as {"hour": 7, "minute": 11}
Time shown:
{"hour": 2, "minute": 28}
